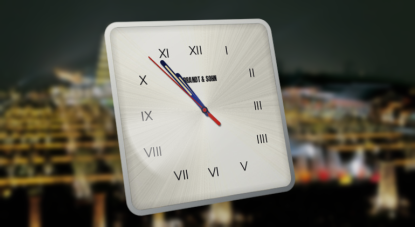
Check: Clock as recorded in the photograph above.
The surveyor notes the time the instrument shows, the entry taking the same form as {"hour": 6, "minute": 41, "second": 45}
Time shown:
{"hour": 10, "minute": 53, "second": 53}
